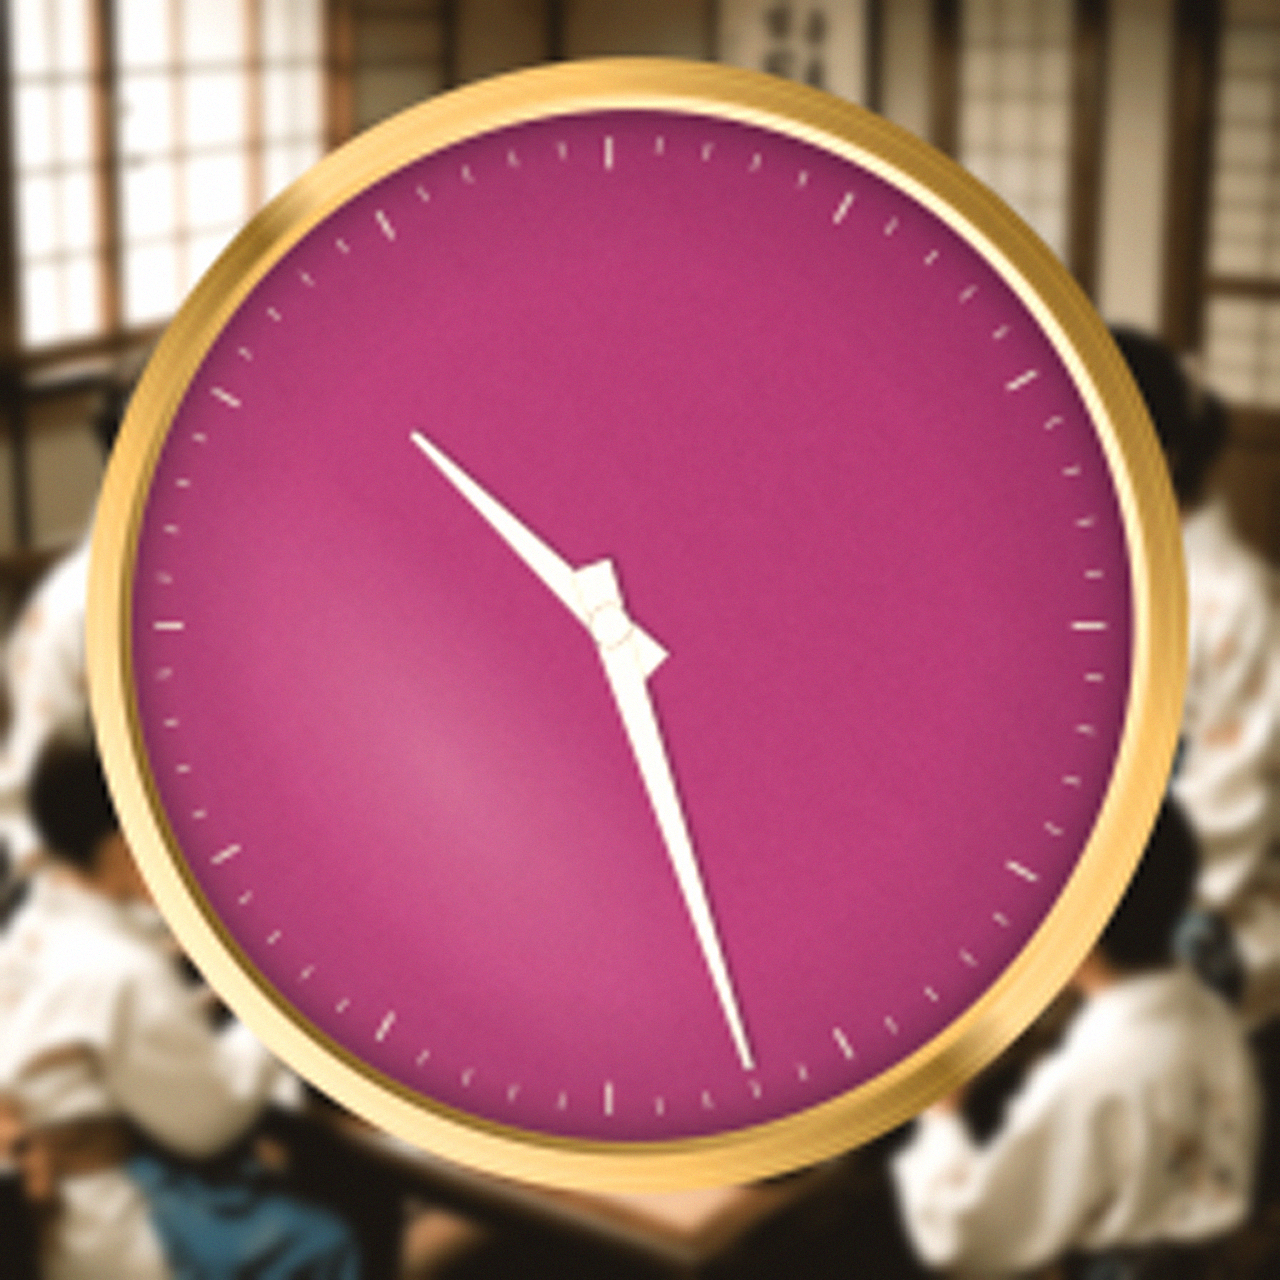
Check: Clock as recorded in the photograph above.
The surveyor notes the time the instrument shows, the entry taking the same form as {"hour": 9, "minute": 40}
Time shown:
{"hour": 10, "minute": 27}
